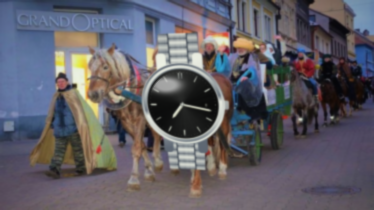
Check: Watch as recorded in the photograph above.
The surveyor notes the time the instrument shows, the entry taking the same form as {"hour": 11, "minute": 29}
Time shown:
{"hour": 7, "minute": 17}
